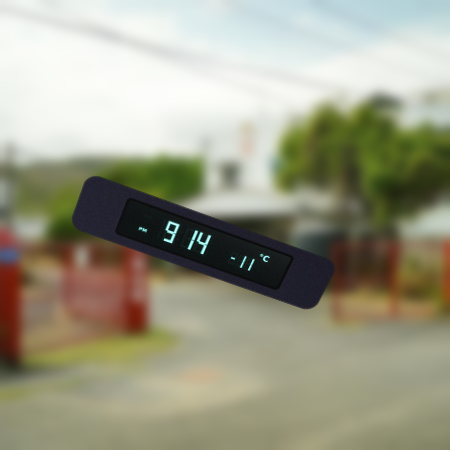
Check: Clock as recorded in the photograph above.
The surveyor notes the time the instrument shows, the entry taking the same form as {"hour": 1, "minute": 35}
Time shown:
{"hour": 9, "minute": 14}
